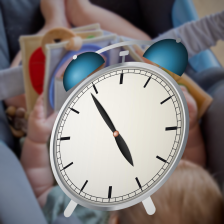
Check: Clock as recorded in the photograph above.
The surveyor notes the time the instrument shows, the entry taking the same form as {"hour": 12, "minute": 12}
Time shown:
{"hour": 4, "minute": 54}
